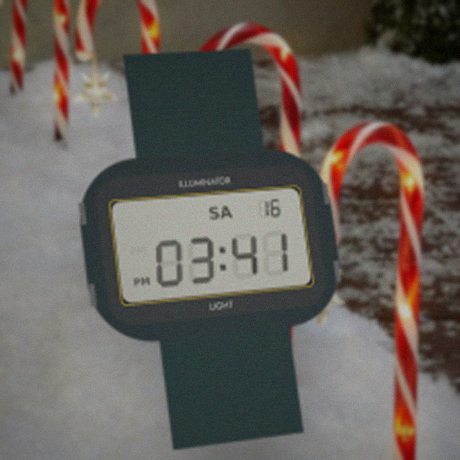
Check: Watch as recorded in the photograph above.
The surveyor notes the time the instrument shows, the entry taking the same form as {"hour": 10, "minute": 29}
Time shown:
{"hour": 3, "minute": 41}
